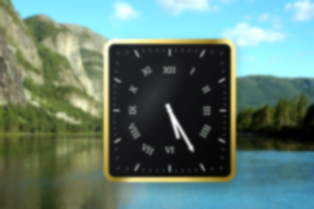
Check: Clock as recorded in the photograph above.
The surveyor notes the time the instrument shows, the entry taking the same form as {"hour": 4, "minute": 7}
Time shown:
{"hour": 5, "minute": 25}
